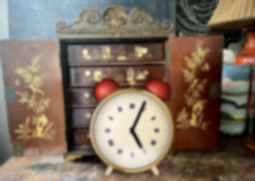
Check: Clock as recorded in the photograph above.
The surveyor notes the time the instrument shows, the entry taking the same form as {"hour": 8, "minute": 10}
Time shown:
{"hour": 5, "minute": 4}
